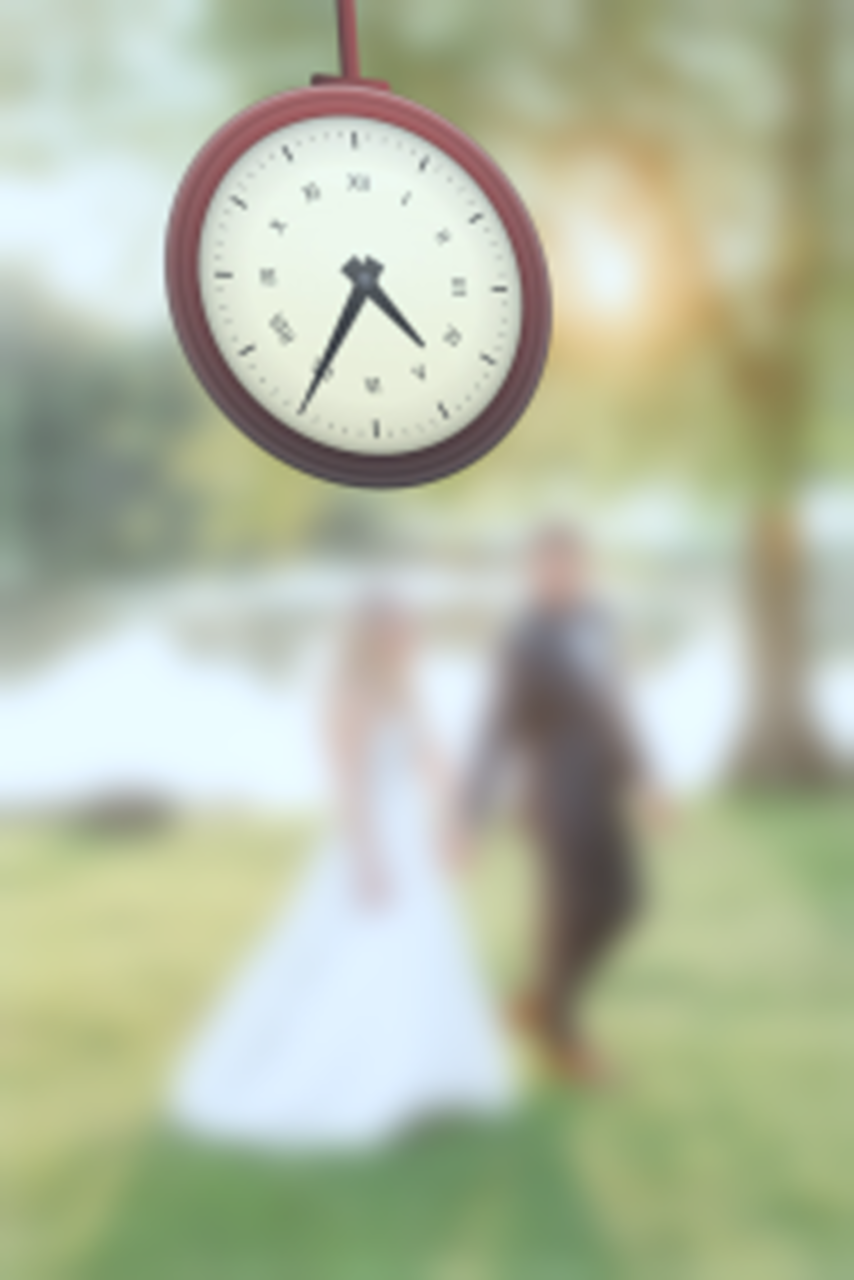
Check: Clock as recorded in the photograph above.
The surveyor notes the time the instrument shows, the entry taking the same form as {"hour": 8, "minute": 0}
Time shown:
{"hour": 4, "minute": 35}
